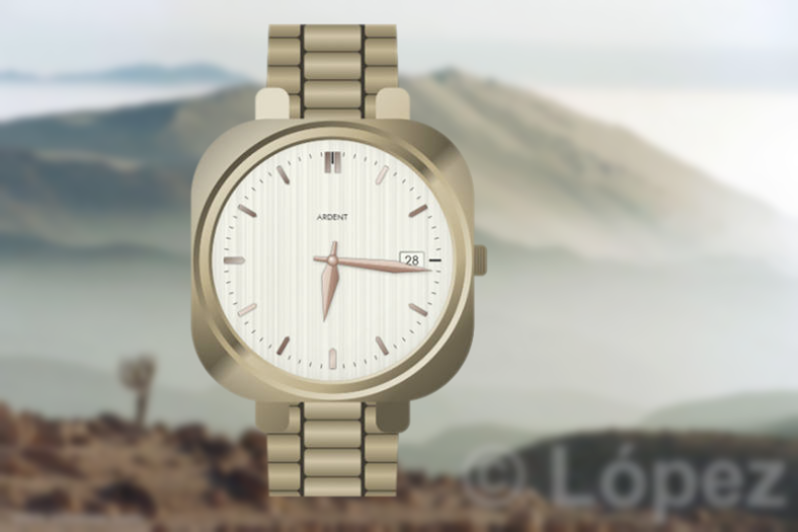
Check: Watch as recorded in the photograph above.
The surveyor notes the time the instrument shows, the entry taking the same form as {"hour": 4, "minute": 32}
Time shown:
{"hour": 6, "minute": 16}
